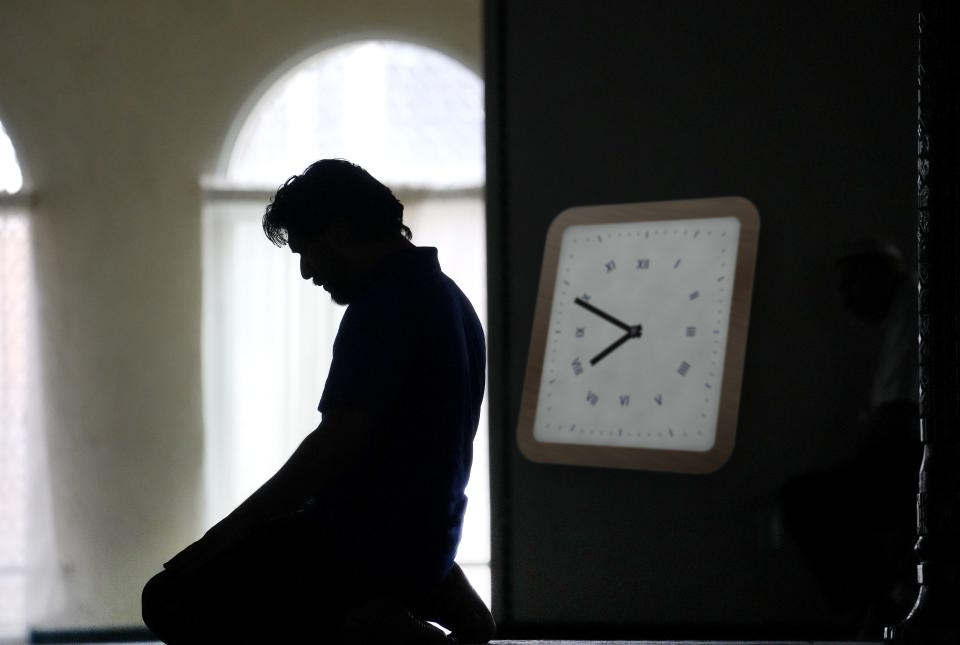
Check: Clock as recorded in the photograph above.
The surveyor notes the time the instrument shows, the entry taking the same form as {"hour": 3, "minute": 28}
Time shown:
{"hour": 7, "minute": 49}
